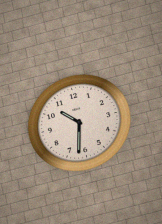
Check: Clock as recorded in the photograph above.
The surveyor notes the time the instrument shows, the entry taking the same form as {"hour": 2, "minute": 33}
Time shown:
{"hour": 10, "minute": 32}
